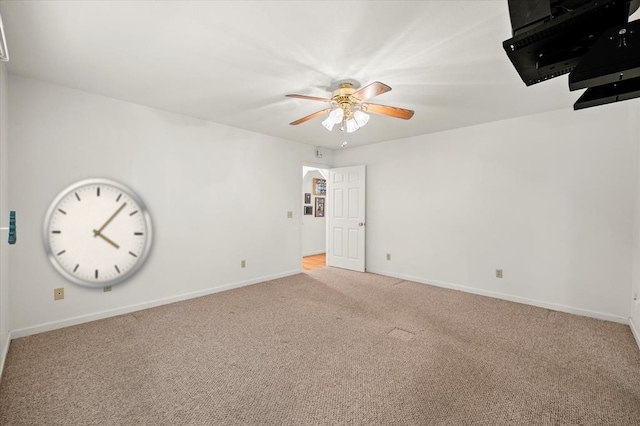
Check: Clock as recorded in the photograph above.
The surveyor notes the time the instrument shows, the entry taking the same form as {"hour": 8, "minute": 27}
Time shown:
{"hour": 4, "minute": 7}
